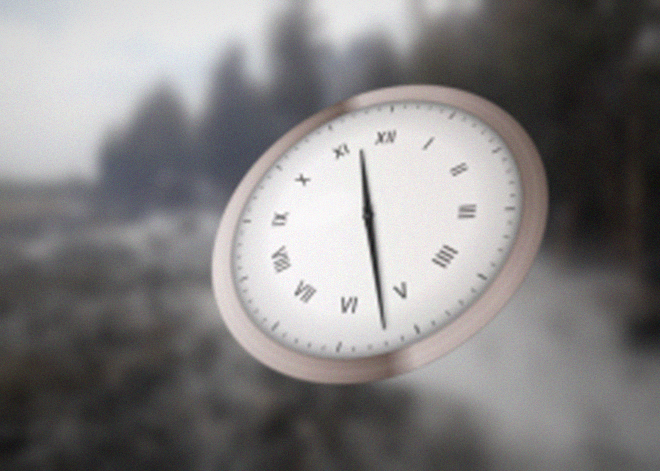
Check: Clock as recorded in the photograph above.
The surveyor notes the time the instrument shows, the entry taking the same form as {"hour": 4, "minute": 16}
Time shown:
{"hour": 11, "minute": 27}
